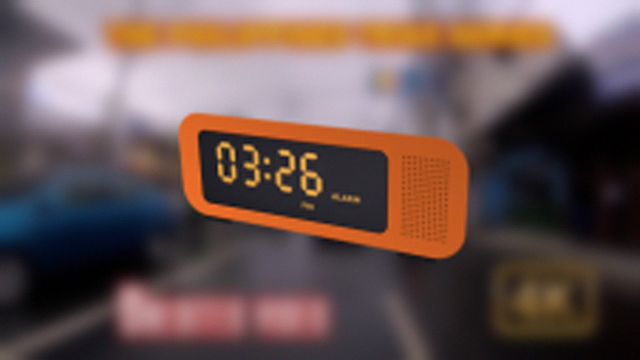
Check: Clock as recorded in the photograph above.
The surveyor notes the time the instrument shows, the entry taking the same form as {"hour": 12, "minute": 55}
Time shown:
{"hour": 3, "minute": 26}
